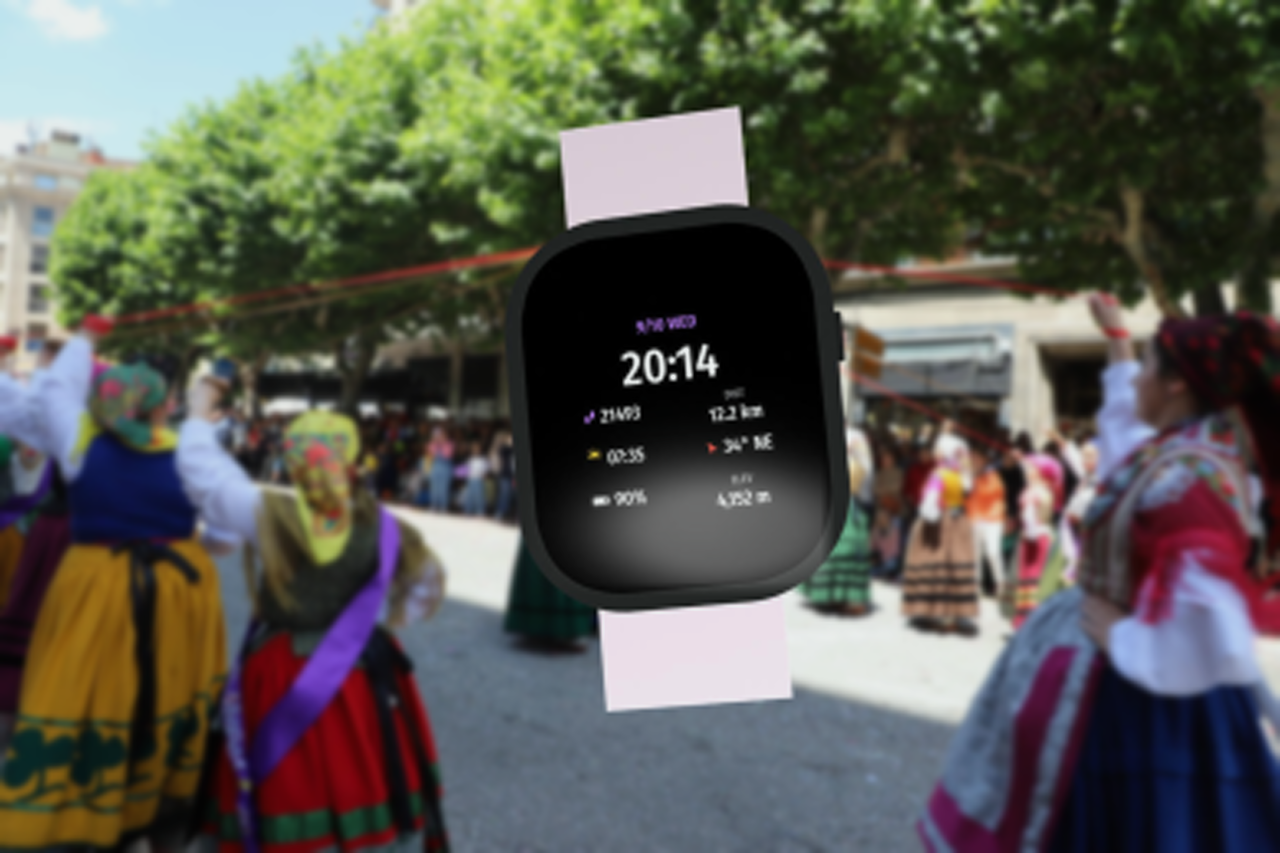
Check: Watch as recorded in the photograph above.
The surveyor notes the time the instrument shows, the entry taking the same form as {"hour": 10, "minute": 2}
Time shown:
{"hour": 20, "minute": 14}
